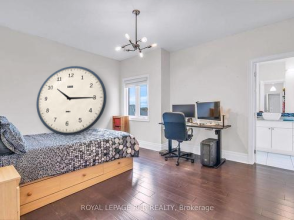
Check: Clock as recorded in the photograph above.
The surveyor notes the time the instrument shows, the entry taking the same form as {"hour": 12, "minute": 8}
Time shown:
{"hour": 10, "minute": 15}
